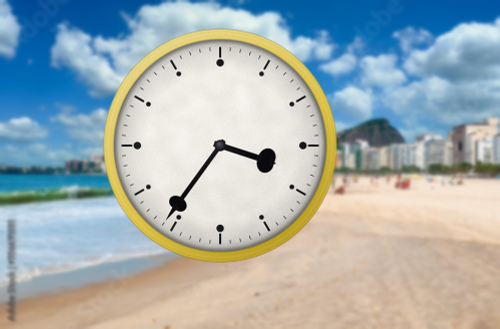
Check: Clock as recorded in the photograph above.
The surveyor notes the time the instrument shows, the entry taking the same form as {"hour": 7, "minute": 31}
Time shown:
{"hour": 3, "minute": 36}
